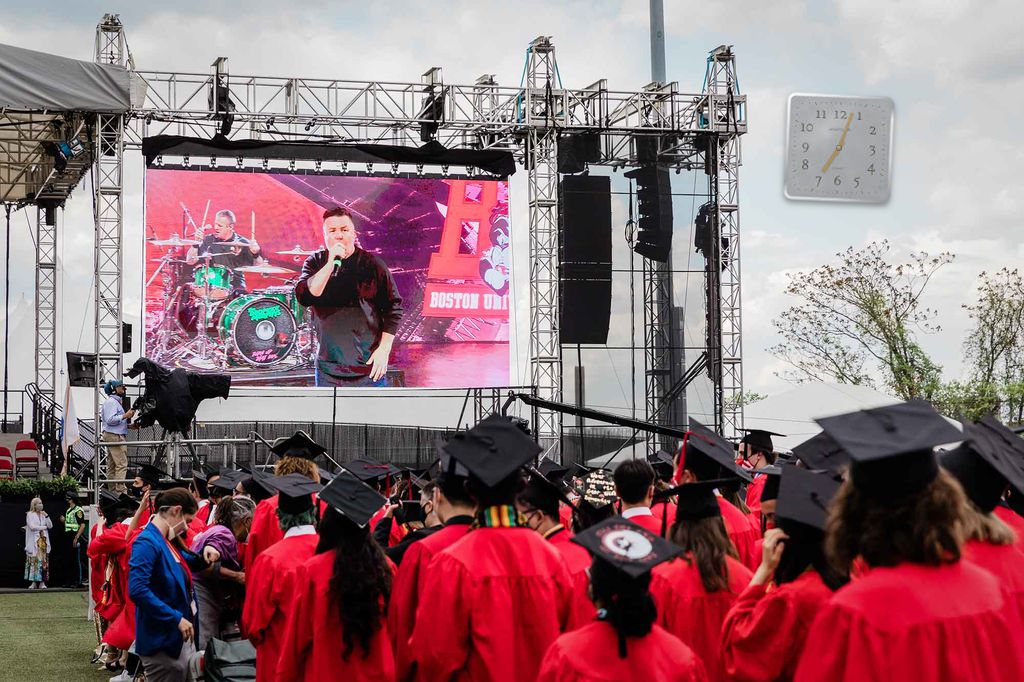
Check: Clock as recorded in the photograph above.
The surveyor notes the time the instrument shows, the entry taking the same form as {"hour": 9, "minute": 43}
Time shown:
{"hour": 7, "minute": 3}
